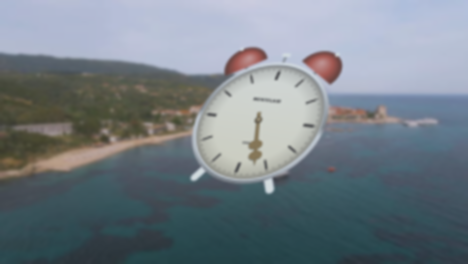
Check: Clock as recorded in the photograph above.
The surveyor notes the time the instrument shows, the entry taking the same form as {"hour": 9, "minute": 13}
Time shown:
{"hour": 5, "minute": 27}
